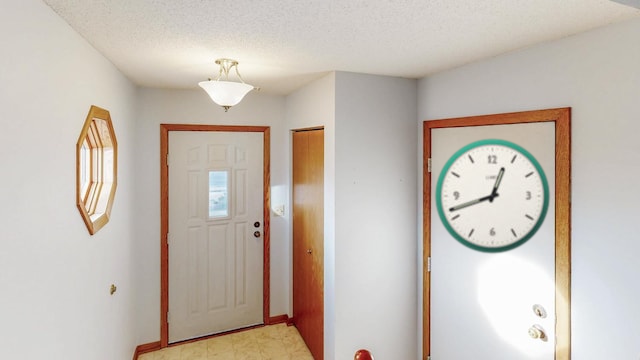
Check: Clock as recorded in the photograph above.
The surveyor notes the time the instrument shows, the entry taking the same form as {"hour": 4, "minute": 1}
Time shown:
{"hour": 12, "minute": 42}
